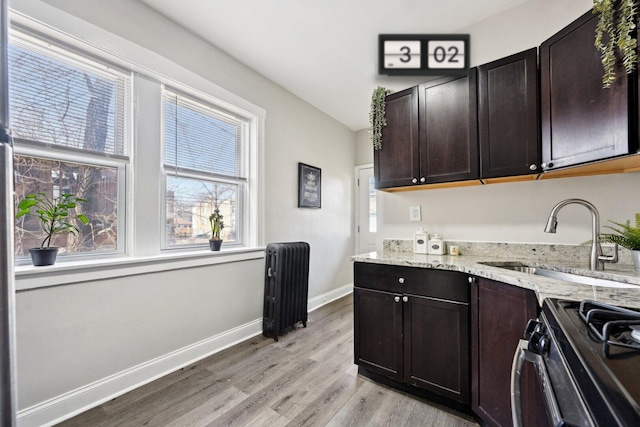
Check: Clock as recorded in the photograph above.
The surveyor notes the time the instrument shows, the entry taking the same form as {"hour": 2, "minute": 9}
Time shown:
{"hour": 3, "minute": 2}
